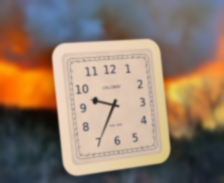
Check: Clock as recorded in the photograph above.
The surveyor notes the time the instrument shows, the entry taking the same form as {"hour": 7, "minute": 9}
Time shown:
{"hour": 9, "minute": 35}
